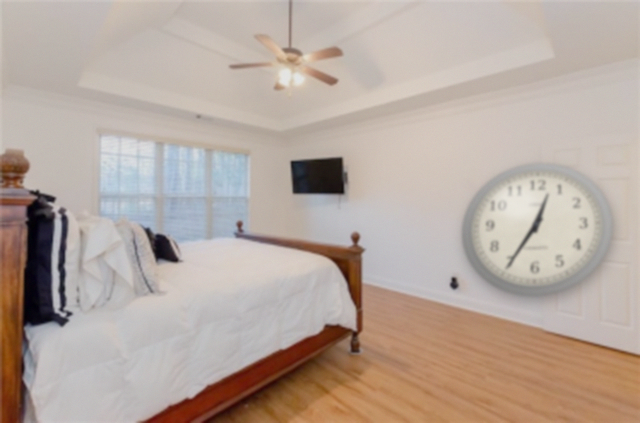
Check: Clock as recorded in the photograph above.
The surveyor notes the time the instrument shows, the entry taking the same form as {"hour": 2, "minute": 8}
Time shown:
{"hour": 12, "minute": 35}
